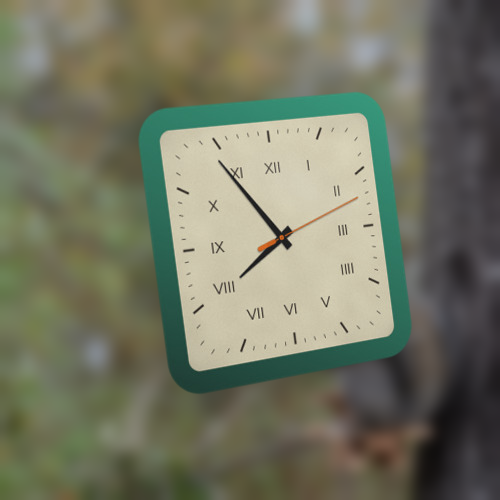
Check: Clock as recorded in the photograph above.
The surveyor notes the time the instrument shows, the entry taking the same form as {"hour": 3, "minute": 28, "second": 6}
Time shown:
{"hour": 7, "minute": 54, "second": 12}
